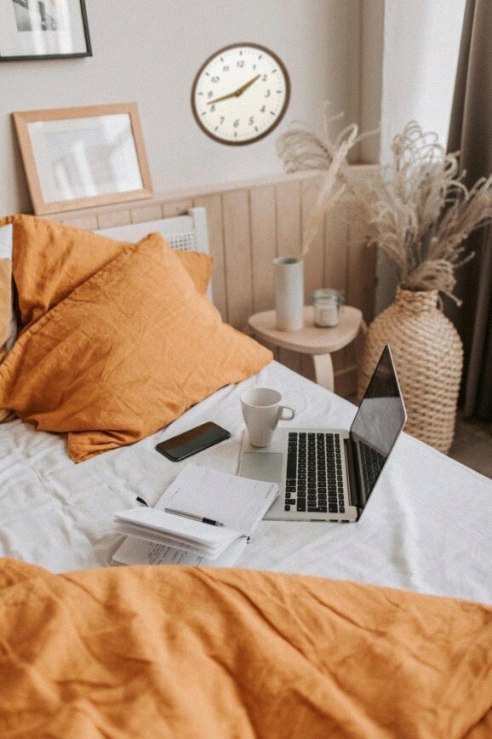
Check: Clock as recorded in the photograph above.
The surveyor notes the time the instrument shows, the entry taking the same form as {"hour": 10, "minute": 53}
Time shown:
{"hour": 1, "minute": 42}
